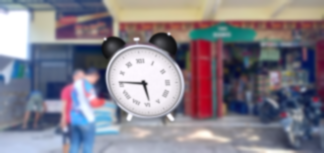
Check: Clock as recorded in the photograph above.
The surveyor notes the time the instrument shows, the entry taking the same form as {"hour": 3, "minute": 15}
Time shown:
{"hour": 5, "minute": 46}
